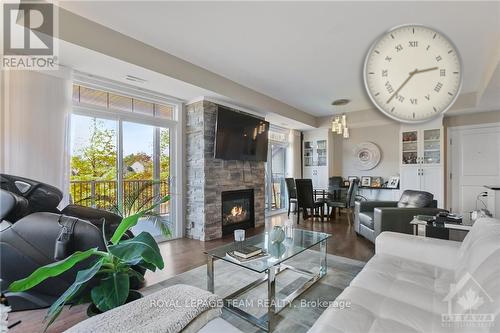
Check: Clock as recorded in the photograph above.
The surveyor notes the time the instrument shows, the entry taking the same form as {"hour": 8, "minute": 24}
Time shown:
{"hour": 2, "minute": 37}
